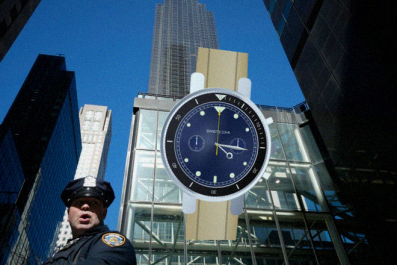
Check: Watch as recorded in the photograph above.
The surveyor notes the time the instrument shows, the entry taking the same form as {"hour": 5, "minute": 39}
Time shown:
{"hour": 4, "minute": 16}
